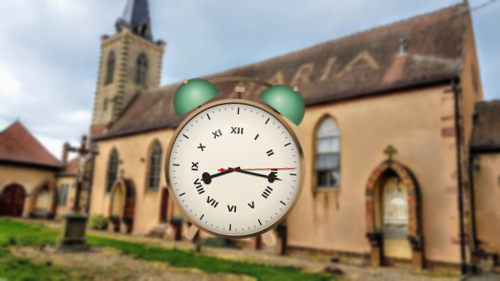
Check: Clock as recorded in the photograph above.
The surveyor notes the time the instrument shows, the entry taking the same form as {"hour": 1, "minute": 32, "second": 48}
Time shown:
{"hour": 8, "minute": 16, "second": 14}
